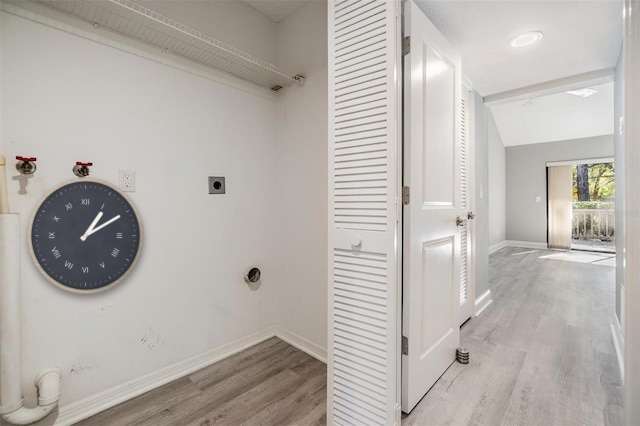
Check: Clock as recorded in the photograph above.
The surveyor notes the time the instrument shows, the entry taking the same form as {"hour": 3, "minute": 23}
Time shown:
{"hour": 1, "minute": 10}
